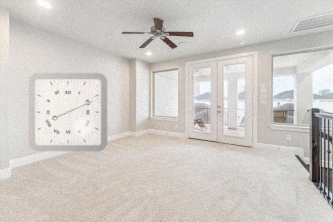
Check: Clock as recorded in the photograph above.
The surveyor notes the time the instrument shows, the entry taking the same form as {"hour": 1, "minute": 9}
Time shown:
{"hour": 8, "minute": 11}
